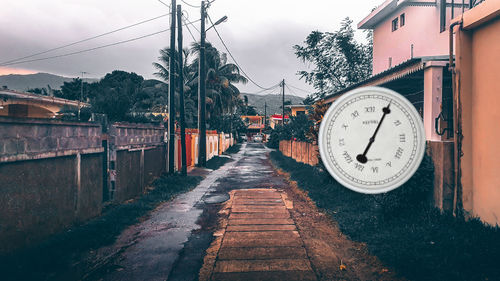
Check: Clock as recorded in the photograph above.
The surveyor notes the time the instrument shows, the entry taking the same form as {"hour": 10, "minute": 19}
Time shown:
{"hour": 7, "minute": 5}
